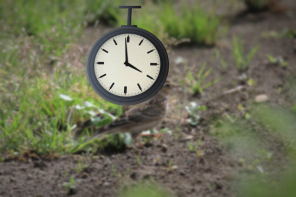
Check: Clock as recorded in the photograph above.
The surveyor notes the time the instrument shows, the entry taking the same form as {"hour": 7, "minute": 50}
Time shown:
{"hour": 3, "minute": 59}
